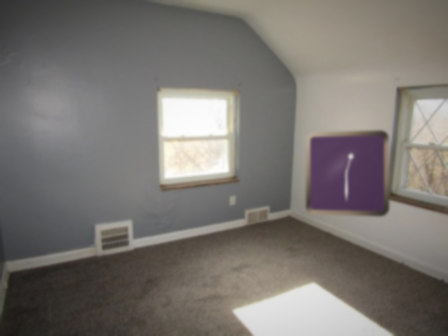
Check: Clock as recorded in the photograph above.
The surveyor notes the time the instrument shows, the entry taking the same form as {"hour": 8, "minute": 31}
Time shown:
{"hour": 12, "minute": 30}
